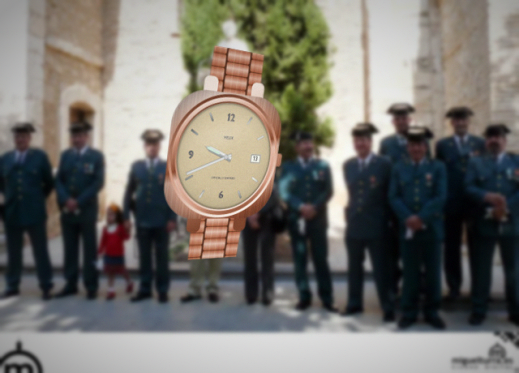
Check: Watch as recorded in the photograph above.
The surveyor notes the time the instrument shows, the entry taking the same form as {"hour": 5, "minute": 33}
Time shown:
{"hour": 9, "minute": 41}
